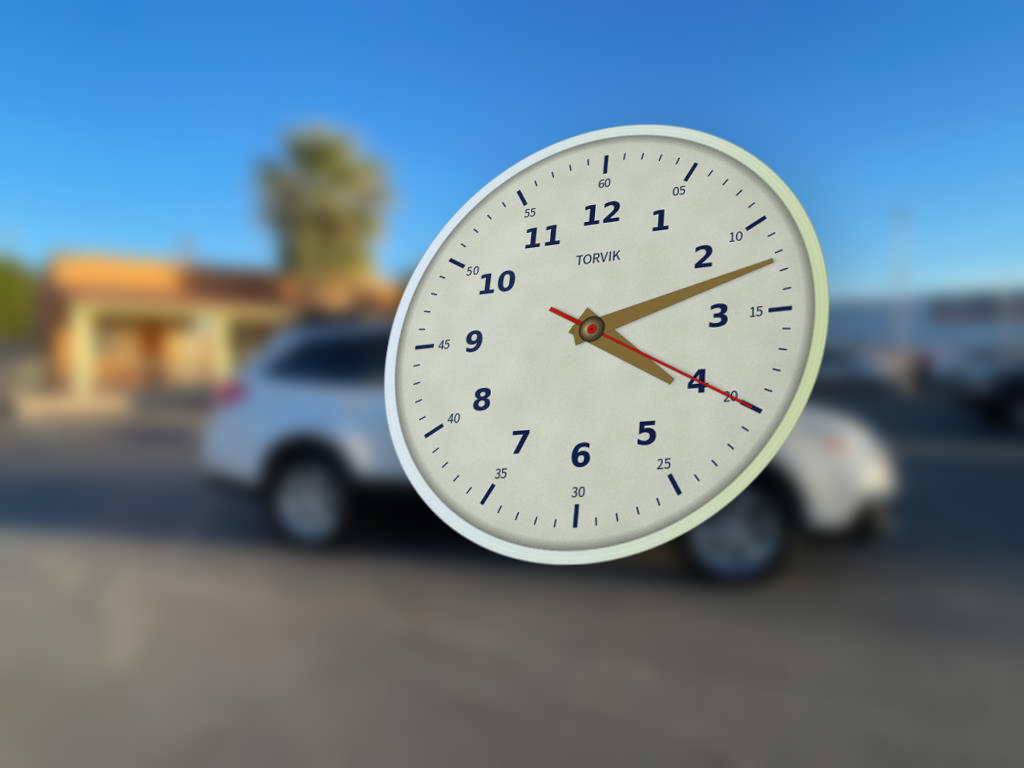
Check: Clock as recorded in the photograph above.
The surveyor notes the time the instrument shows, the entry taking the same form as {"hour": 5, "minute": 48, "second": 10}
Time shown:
{"hour": 4, "minute": 12, "second": 20}
